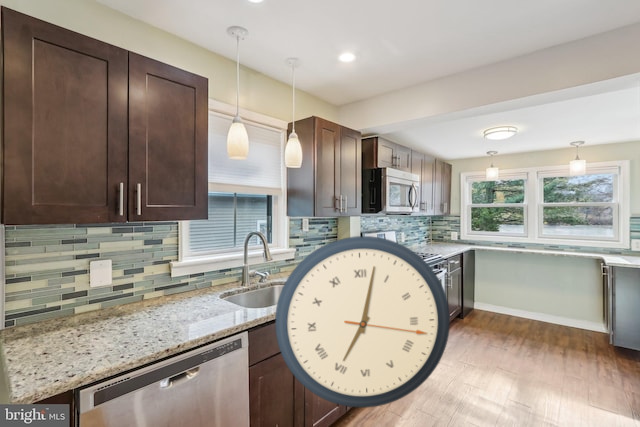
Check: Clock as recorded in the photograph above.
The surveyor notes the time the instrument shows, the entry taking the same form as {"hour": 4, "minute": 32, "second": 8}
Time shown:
{"hour": 7, "minute": 2, "second": 17}
